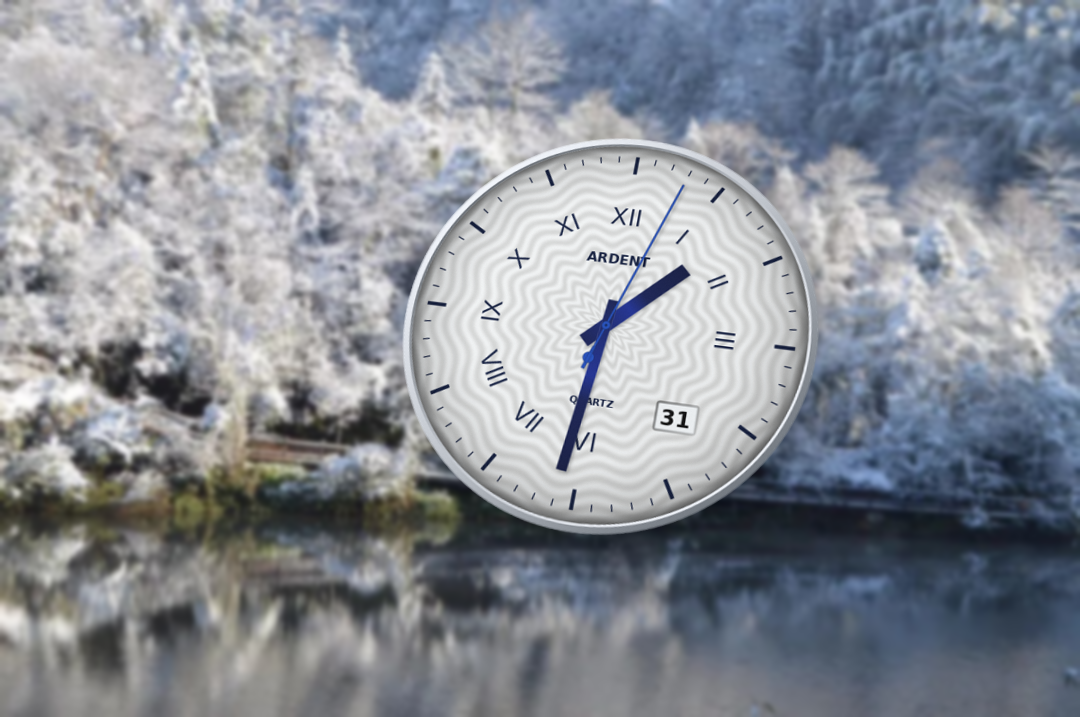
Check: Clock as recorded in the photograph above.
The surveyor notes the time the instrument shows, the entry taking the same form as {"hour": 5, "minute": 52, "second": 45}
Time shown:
{"hour": 1, "minute": 31, "second": 3}
